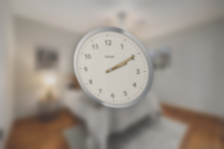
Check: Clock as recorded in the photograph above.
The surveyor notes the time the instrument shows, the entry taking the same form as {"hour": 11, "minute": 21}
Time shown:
{"hour": 2, "minute": 10}
